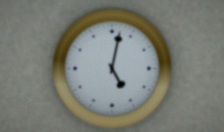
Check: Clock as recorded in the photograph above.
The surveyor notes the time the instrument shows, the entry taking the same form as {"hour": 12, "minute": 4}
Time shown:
{"hour": 5, "minute": 2}
